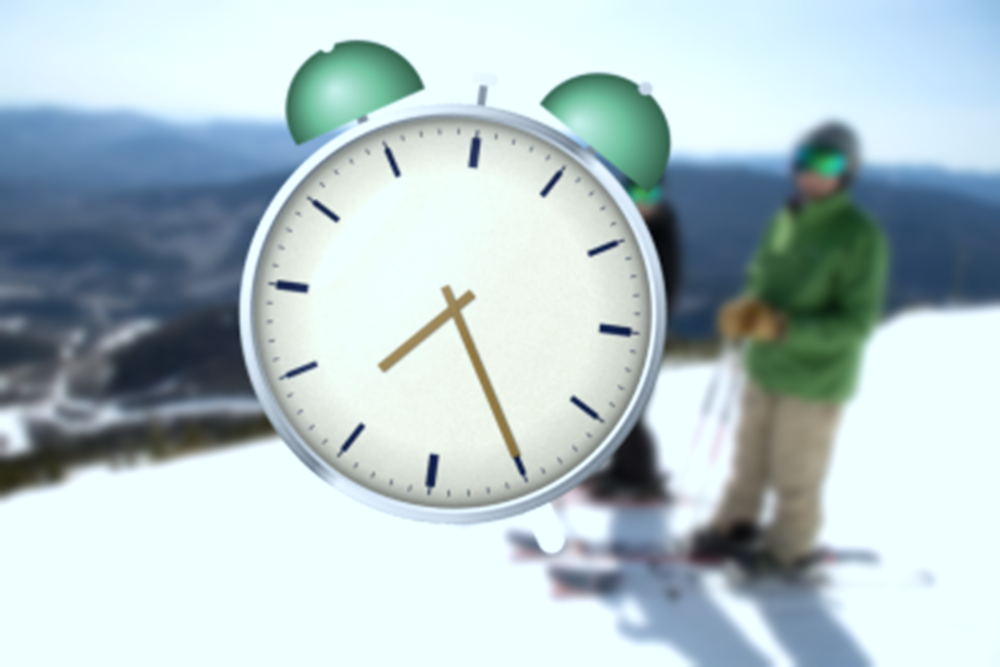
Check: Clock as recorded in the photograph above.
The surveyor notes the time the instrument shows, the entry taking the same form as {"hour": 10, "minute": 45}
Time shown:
{"hour": 7, "minute": 25}
